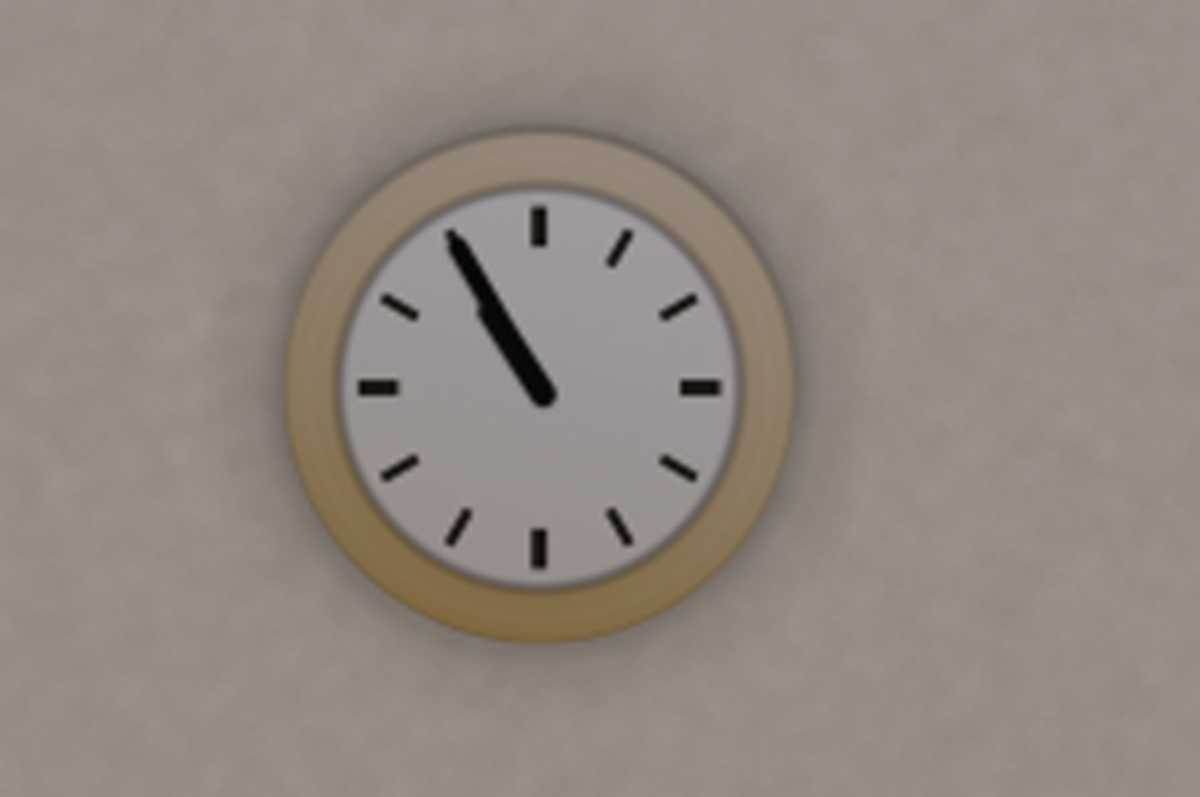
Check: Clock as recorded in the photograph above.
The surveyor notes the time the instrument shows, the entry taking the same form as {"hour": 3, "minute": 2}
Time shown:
{"hour": 10, "minute": 55}
